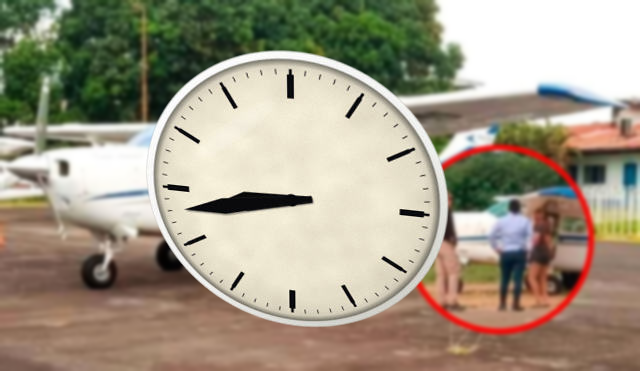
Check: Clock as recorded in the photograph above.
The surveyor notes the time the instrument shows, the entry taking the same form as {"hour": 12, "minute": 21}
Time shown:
{"hour": 8, "minute": 43}
